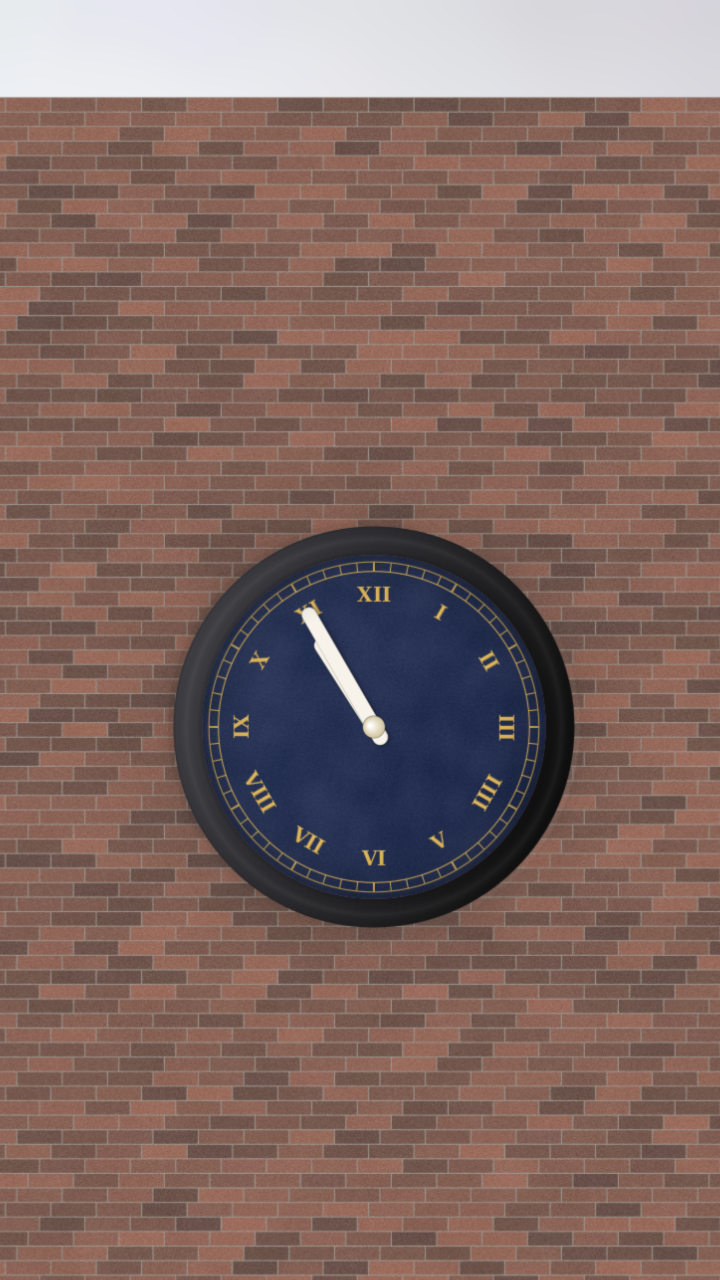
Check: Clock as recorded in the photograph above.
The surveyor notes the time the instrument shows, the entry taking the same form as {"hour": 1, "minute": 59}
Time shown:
{"hour": 10, "minute": 55}
